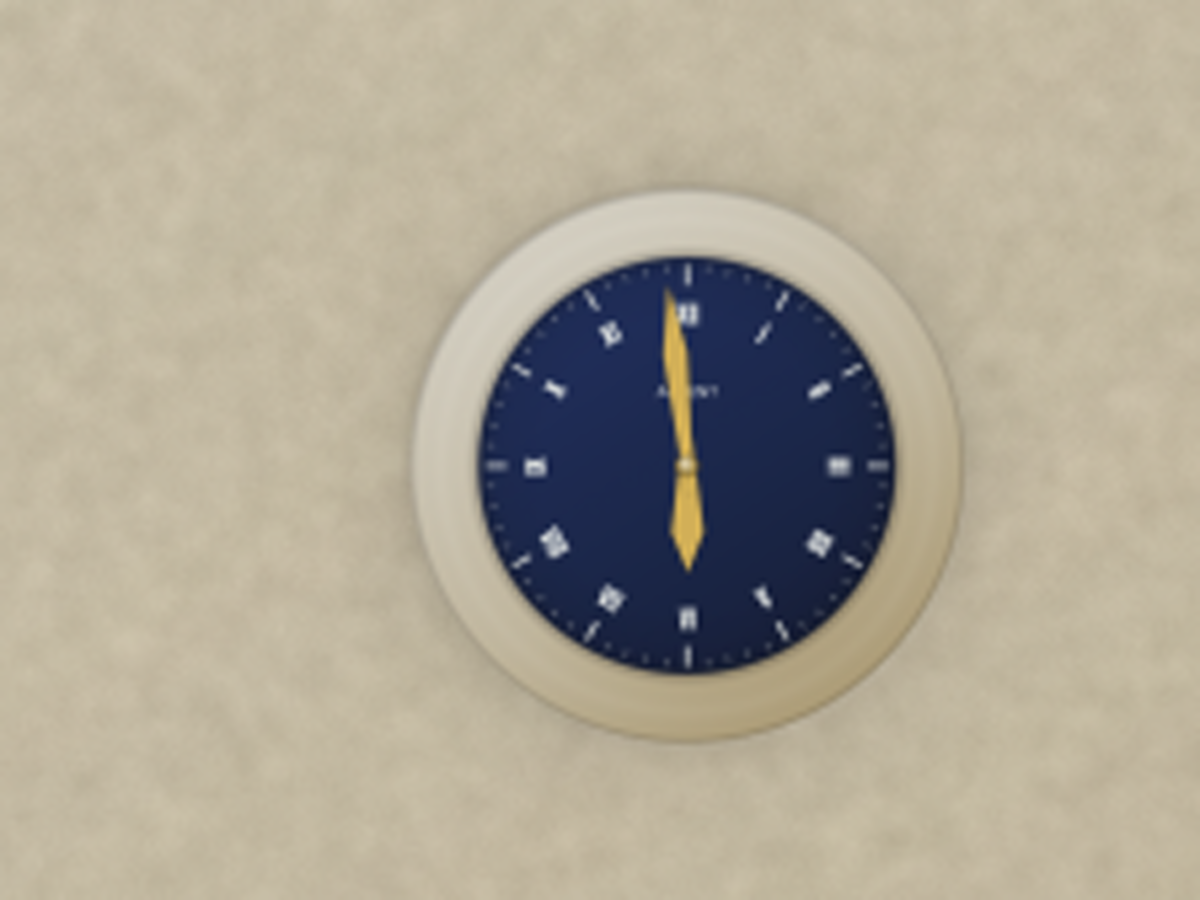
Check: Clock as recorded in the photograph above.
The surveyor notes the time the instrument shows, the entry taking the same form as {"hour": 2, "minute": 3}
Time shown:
{"hour": 5, "minute": 59}
